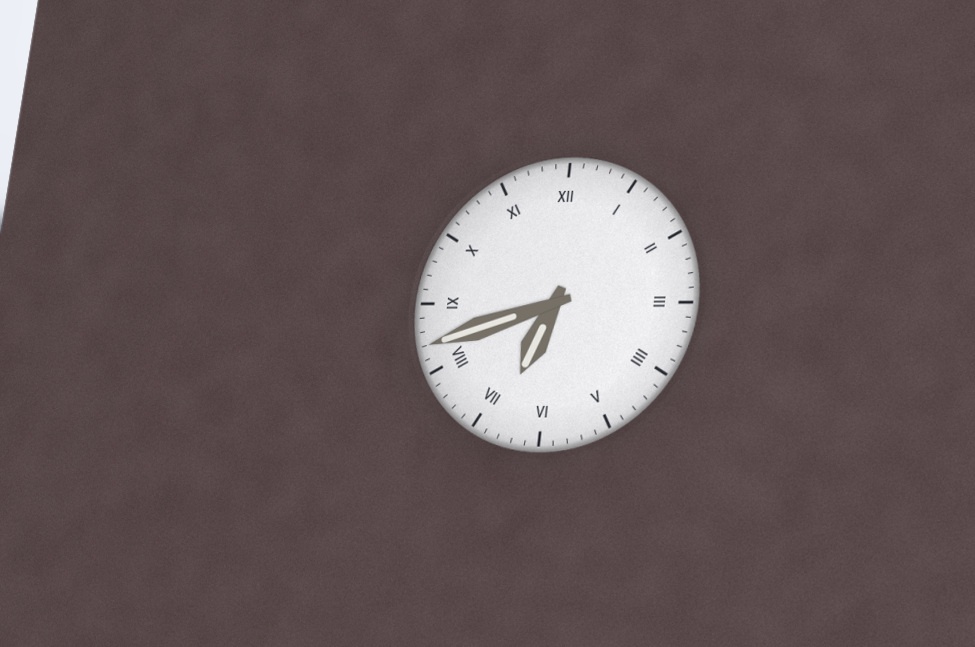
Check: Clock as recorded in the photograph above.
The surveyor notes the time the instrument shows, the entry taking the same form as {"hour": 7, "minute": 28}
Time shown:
{"hour": 6, "minute": 42}
